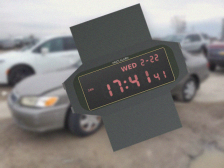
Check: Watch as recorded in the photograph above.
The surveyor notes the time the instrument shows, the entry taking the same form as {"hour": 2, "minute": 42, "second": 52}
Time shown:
{"hour": 17, "minute": 41, "second": 41}
